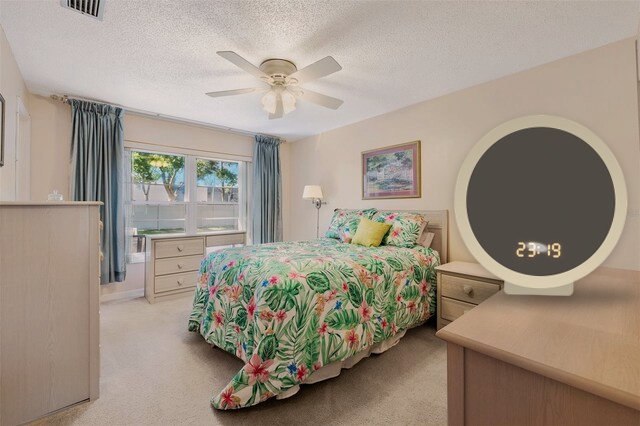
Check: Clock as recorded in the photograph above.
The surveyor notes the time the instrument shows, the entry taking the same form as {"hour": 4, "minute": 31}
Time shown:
{"hour": 23, "minute": 19}
